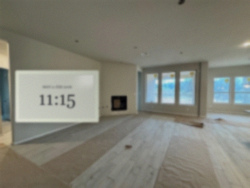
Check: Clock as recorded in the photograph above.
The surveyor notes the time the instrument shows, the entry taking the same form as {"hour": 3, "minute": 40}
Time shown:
{"hour": 11, "minute": 15}
